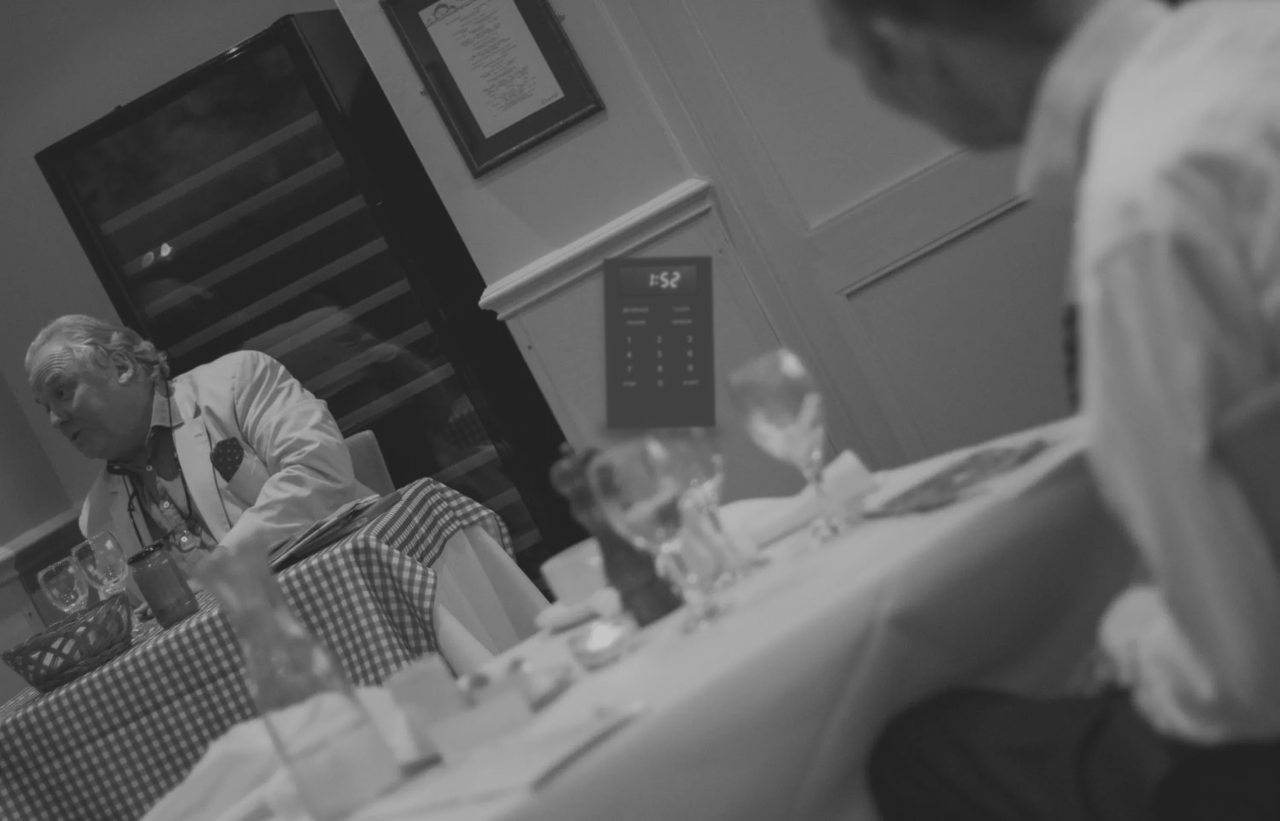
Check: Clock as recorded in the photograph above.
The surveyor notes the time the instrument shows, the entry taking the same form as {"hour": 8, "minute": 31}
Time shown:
{"hour": 1, "minute": 52}
